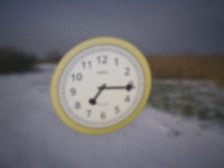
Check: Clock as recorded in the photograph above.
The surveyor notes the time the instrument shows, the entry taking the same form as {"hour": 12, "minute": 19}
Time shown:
{"hour": 7, "minute": 16}
